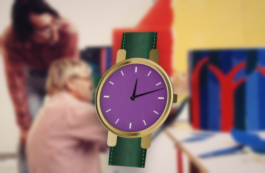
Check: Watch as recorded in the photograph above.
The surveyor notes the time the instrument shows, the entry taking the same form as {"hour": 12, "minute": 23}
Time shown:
{"hour": 12, "minute": 12}
